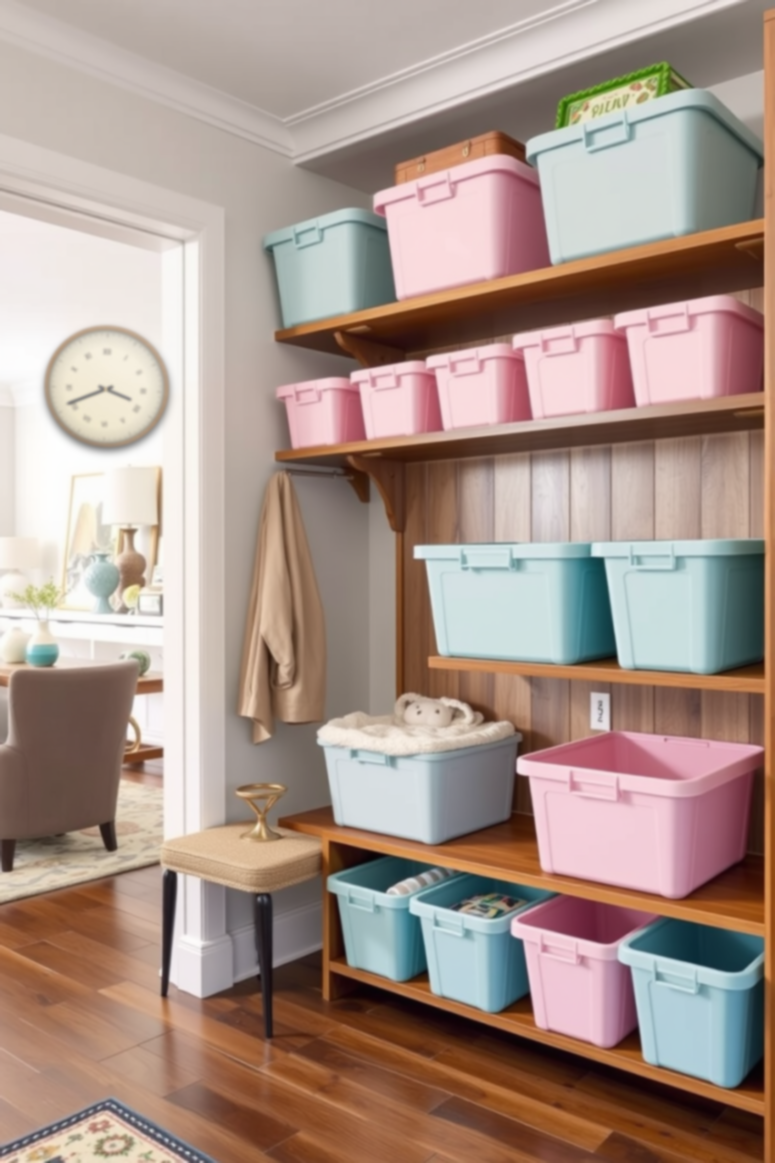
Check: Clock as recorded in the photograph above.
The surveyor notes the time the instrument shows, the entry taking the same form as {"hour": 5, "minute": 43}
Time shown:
{"hour": 3, "minute": 41}
